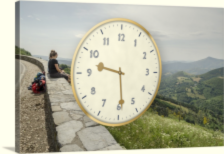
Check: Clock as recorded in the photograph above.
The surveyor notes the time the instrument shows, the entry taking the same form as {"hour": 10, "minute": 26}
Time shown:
{"hour": 9, "minute": 29}
